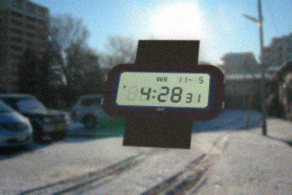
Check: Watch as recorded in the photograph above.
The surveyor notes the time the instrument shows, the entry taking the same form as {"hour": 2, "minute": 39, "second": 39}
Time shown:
{"hour": 4, "minute": 28, "second": 31}
